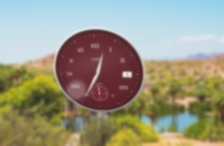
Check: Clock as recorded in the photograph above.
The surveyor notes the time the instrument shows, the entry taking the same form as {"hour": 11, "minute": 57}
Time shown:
{"hour": 12, "minute": 35}
